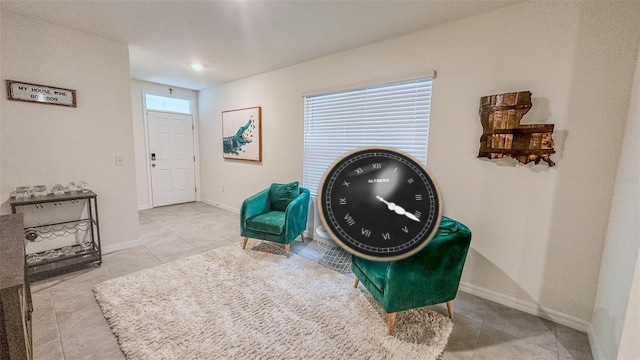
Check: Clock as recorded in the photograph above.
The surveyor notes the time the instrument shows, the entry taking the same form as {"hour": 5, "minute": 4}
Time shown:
{"hour": 4, "minute": 21}
